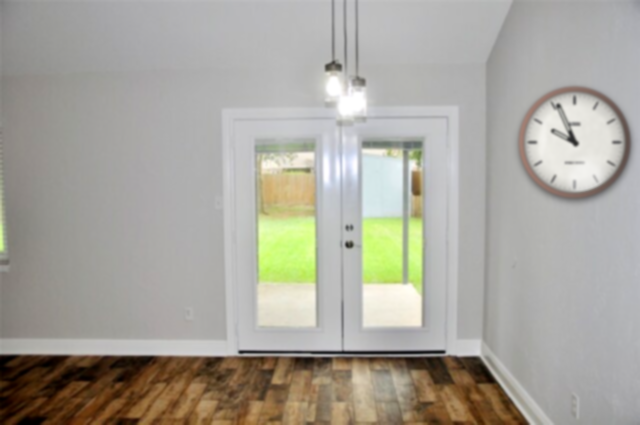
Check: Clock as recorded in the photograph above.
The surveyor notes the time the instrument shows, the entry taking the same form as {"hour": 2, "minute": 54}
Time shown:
{"hour": 9, "minute": 56}
